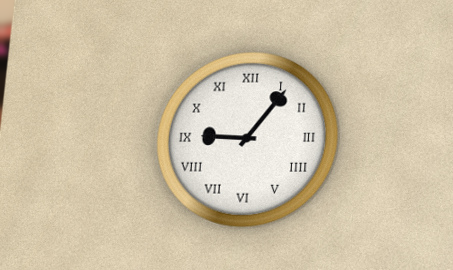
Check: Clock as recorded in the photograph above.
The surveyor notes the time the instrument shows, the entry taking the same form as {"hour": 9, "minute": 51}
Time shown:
{"hour": 9, "minute": 6}
